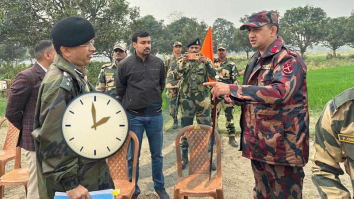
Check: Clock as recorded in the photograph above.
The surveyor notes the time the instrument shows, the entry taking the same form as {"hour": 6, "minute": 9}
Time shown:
{"hour": 1, "minute": 59}
